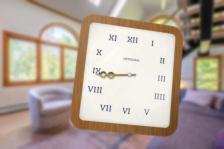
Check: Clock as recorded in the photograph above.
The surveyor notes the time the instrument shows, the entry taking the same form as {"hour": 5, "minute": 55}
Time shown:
{"hour": 8, "minute": 44}
